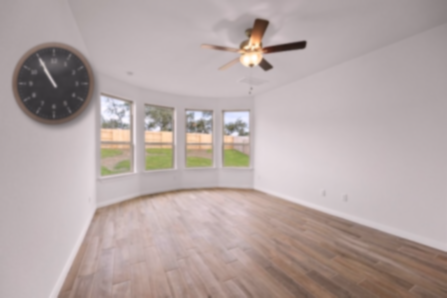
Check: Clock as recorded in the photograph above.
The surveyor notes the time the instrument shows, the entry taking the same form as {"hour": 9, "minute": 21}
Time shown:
{"hour": 10, "minute": 55}
